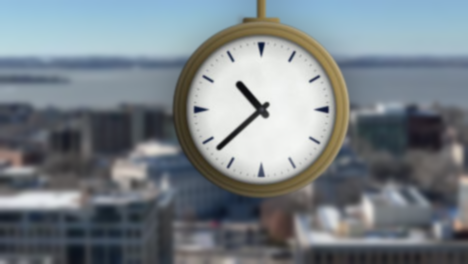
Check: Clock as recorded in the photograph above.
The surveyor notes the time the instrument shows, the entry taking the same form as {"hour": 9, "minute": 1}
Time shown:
{"hour": 10, "minute": 38}
